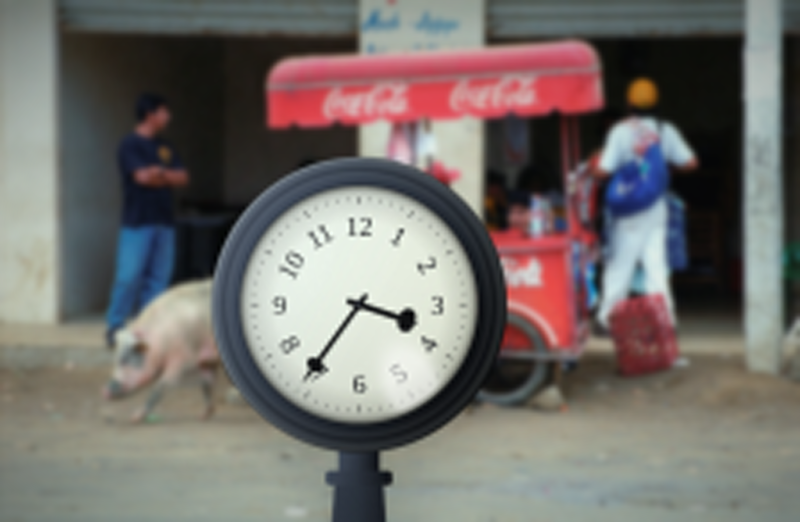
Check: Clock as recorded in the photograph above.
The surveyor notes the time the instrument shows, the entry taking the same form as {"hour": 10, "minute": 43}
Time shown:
{"hour": 3, "minute": 36}
